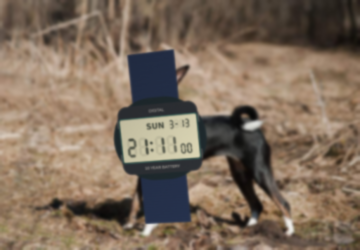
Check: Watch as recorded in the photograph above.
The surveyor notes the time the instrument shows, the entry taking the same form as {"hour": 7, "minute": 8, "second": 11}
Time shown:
{"hour": 21, "minute": 11, "second": 0}
